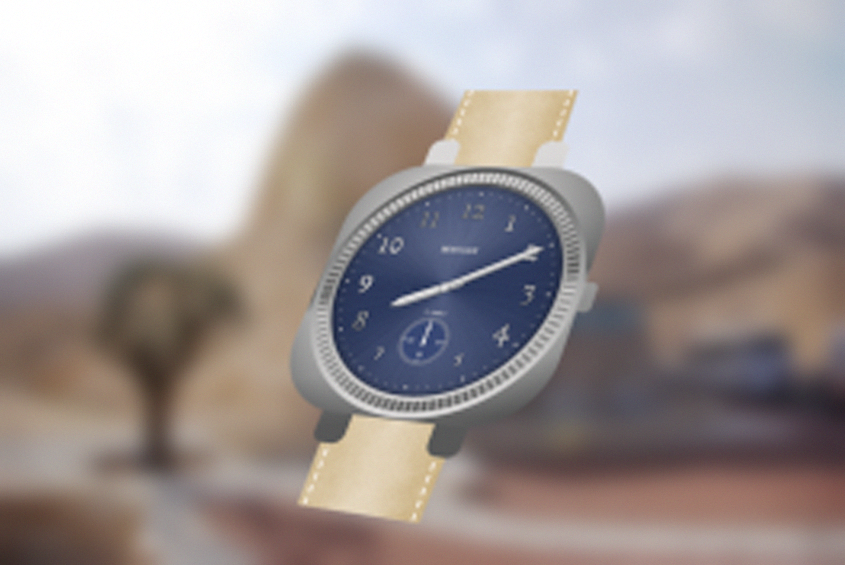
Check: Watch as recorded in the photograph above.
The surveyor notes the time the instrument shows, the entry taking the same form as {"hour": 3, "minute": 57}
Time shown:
{"hour": 8, "minute": 10}
